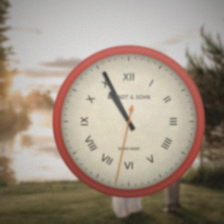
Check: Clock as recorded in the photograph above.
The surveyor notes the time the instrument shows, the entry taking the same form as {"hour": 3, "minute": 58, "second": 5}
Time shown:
{"hour": 10, "minute": 55, "second": 32}
